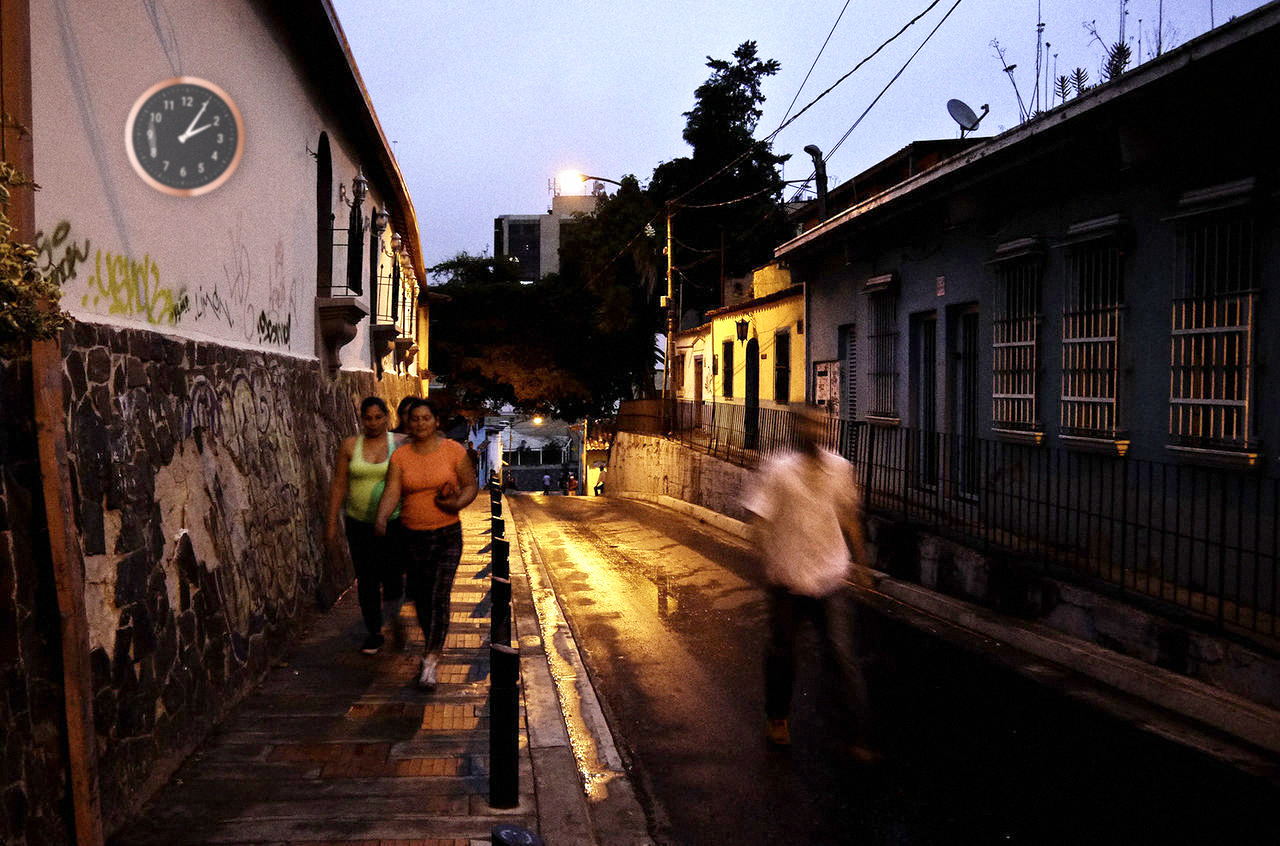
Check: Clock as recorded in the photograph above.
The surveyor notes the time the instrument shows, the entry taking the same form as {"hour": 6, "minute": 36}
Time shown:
{"hour": 2, "minute": 5}
